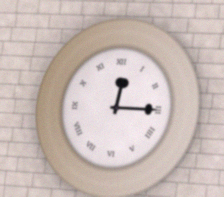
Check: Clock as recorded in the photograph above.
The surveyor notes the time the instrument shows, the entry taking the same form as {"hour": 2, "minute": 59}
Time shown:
{"hour": 12, "minute": 15}
